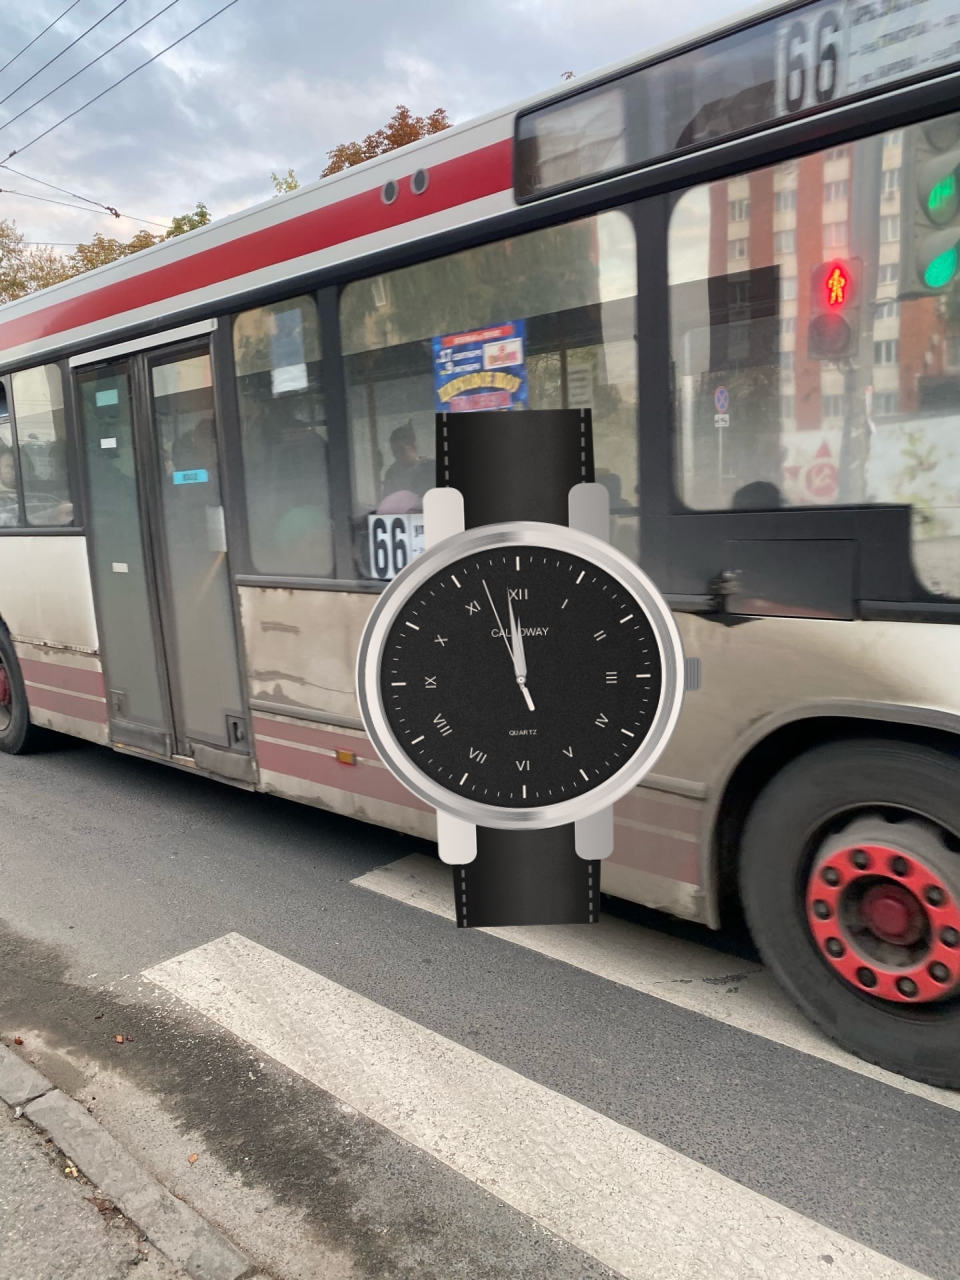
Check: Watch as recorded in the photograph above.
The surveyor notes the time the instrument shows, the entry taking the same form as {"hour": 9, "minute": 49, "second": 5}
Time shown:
{"hour": 11, "minute": 58, "second": 57}
